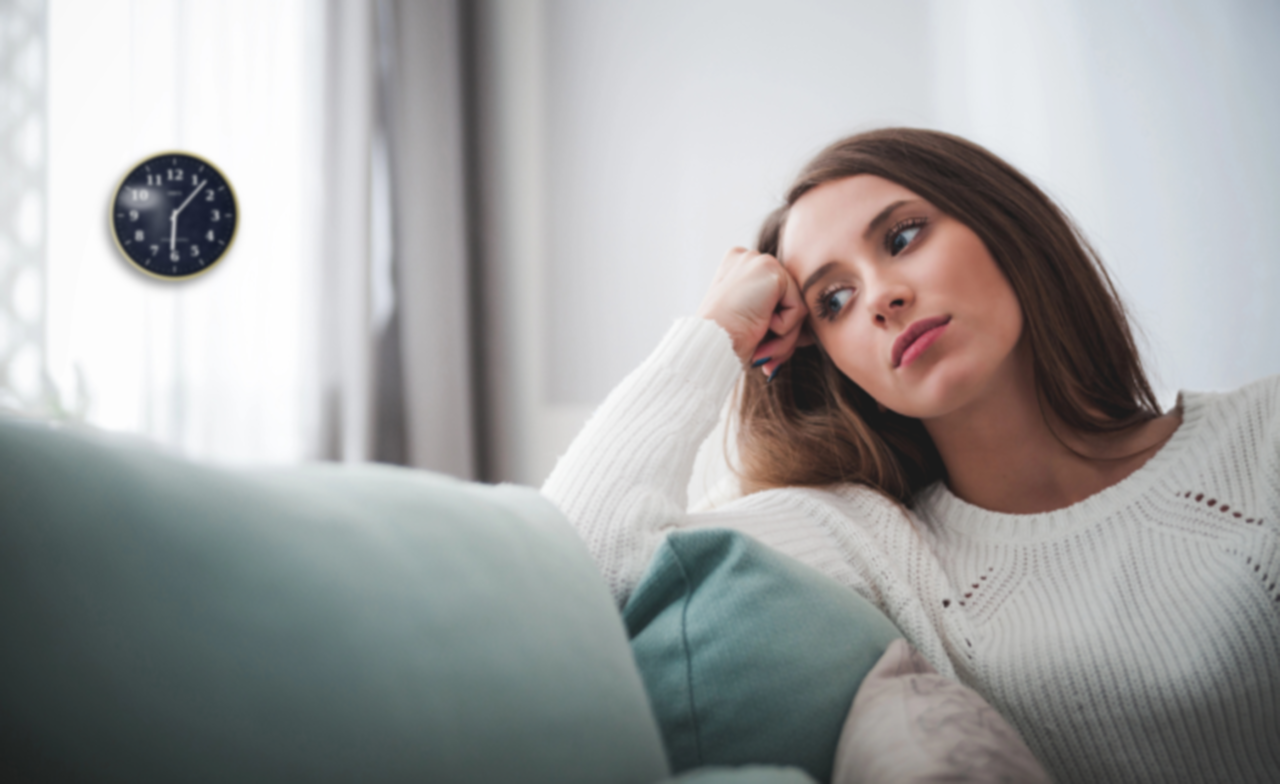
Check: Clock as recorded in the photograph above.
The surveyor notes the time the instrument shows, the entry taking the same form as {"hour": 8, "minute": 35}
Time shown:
{"hour": 6, "minute": 7}
